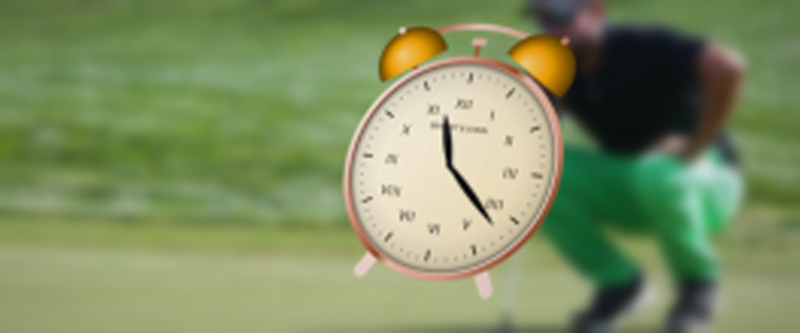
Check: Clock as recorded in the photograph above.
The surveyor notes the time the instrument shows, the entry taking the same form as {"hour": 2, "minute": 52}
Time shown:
{"hour": 11, "minute": 22}
